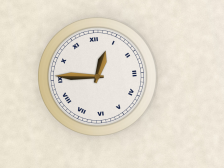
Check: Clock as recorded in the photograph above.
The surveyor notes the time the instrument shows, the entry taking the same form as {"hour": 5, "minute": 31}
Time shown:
{"hour": 12, "minute": 46}
